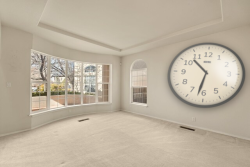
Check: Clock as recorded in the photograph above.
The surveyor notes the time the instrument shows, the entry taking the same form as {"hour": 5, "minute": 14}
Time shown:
{"hour": 10, "minute": 32}
